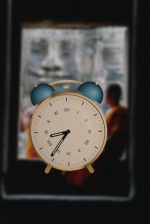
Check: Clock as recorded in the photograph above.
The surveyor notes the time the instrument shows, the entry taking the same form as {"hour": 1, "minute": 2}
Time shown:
{"hour": 8, "minute": 36}
